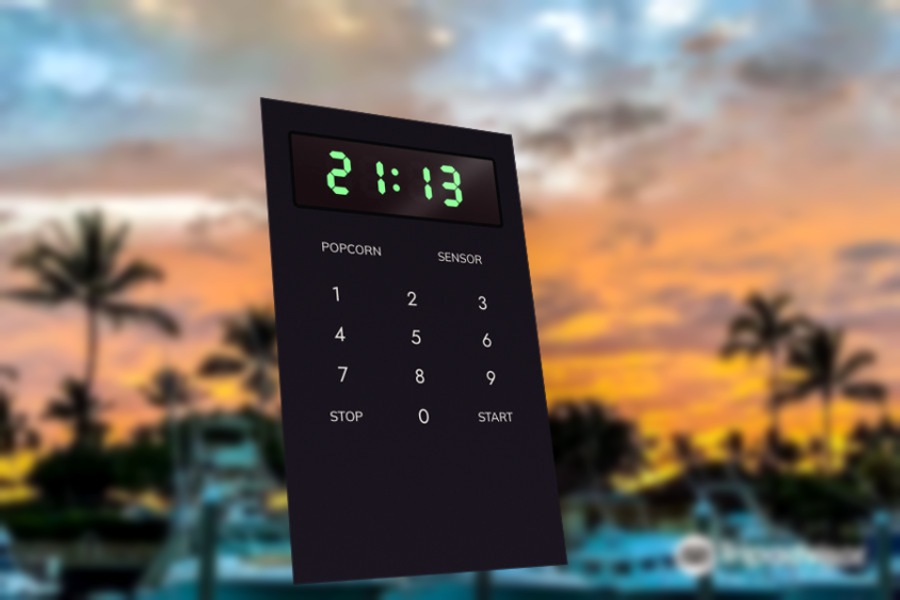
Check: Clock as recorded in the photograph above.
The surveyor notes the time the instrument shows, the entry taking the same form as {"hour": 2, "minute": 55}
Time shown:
{"hour": 21, "minute": 13}
